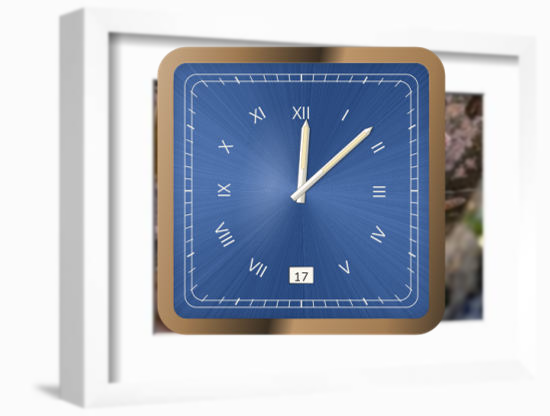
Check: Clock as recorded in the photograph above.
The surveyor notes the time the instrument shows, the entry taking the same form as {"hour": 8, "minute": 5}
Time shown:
{"hour": 12, "minute": 8}
